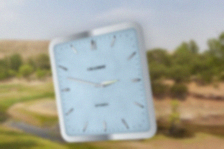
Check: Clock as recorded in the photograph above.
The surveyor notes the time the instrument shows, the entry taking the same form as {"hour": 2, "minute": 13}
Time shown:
{"hour": 2, "minute": 48}
